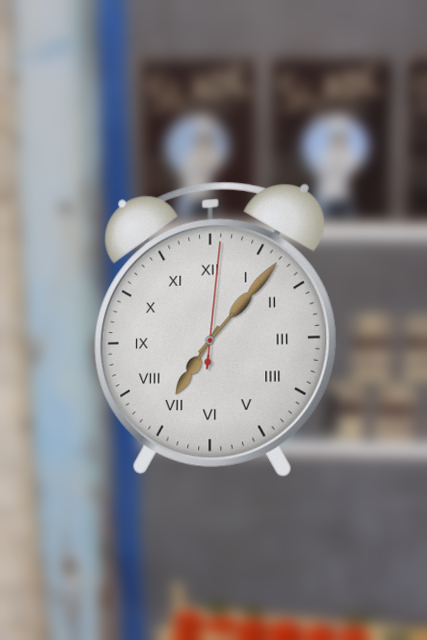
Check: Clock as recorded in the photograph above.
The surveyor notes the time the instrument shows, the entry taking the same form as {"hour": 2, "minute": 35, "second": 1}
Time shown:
{"hour": 7, "minute": 7, "second": 1}
